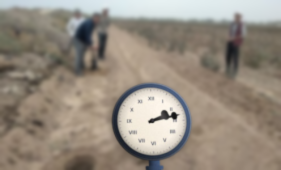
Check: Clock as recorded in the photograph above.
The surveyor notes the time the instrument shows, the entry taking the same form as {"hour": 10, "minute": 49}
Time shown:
{"hour": 2, "minute": 13}
